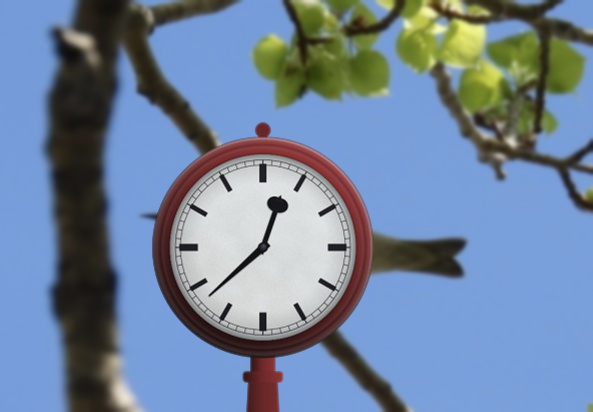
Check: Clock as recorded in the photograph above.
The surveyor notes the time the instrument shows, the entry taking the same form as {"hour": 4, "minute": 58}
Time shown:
{"hour": 12, "minute": 38}
